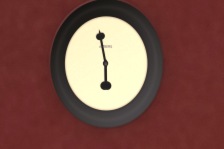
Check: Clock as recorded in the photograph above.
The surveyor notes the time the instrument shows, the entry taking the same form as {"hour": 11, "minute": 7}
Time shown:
{"hour": 5, "minute": 58}
